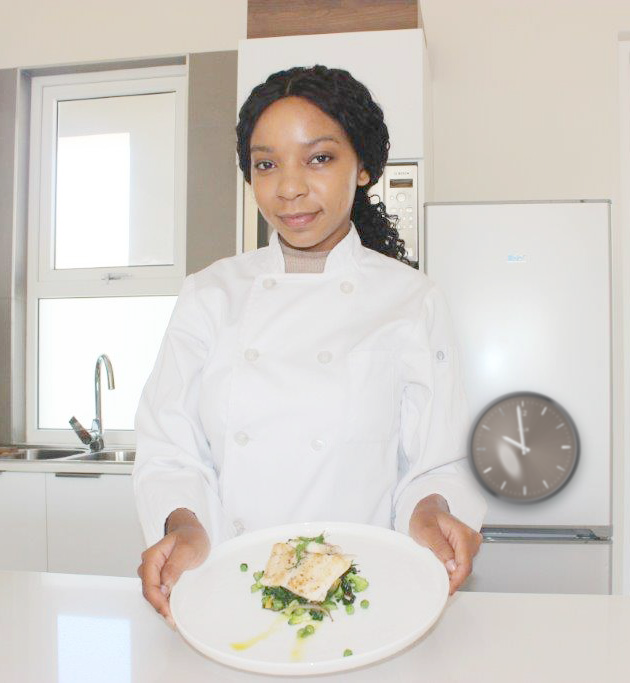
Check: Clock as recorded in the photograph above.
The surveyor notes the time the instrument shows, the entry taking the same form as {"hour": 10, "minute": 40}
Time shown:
{"hour": 9, "minute": 59}
